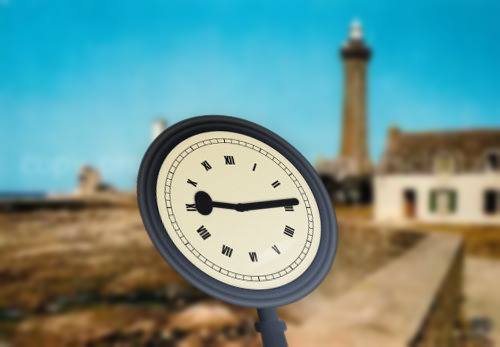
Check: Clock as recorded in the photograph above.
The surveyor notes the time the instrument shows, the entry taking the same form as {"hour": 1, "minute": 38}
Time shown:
{"hour": 9, "minute": 14}
